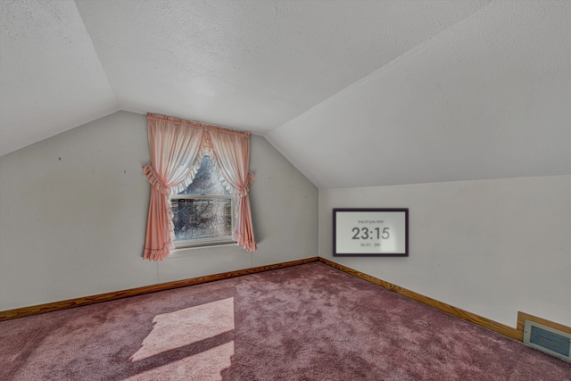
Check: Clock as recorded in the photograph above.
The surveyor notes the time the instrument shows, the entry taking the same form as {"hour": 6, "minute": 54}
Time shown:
{"hour": 23, "minute": 15}
